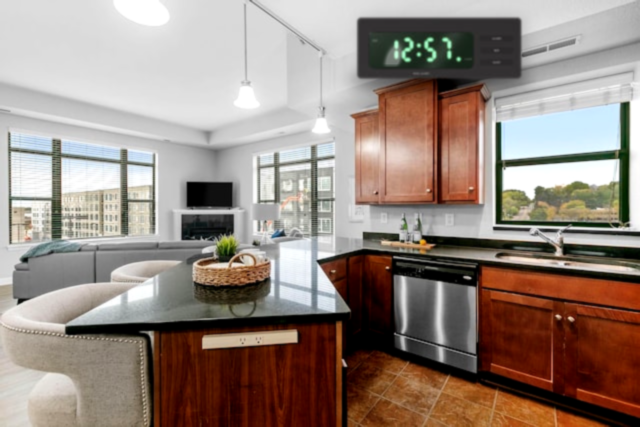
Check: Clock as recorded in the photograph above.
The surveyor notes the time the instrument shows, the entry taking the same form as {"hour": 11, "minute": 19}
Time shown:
{"hour": 12, "minute": 57}
